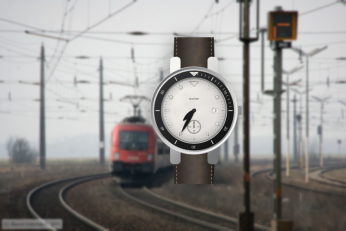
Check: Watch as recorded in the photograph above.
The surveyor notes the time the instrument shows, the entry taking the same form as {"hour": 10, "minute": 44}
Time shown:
{"hour": 7, "minute": 35}
